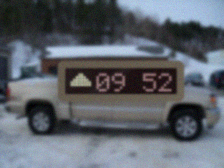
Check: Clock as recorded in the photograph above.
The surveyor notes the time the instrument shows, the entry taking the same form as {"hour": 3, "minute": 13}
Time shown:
{"hour": 9, "minute": 52}
